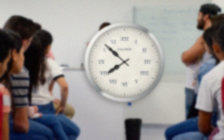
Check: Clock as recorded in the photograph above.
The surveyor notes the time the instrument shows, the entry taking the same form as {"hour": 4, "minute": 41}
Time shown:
{"hour": 7, "minute": 52}
